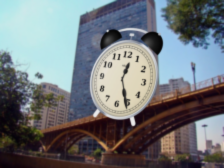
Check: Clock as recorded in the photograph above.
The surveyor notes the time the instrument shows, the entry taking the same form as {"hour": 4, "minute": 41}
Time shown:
{"hour": 12, "minute": 26}
